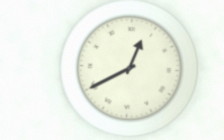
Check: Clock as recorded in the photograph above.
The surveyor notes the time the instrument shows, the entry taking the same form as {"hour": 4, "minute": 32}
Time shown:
{"hour": 12, "minute": 40}
